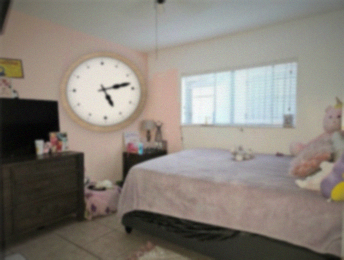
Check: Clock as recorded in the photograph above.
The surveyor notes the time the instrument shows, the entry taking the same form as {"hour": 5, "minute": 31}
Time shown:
{"hour": 5, "minute": 13}
